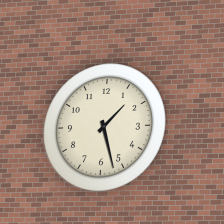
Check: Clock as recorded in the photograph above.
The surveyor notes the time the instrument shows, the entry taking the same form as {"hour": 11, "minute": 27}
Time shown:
{"hour": 1, "minute": 27}
